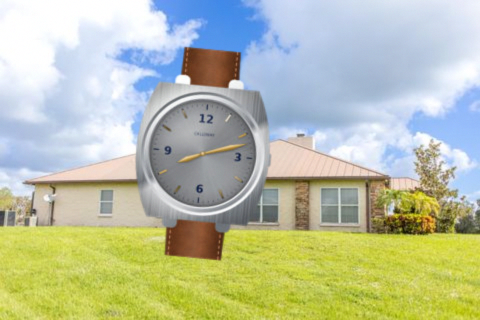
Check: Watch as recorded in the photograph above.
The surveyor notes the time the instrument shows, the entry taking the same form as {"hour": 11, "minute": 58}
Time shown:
{"hour": 8, "minute": 12}
